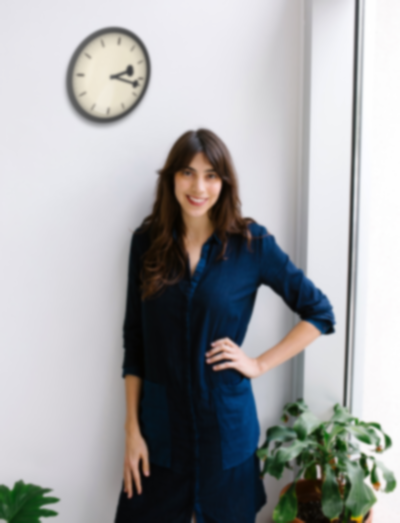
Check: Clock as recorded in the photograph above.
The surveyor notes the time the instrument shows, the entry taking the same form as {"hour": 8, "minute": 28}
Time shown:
{"hour": 2, "minute": 17}
